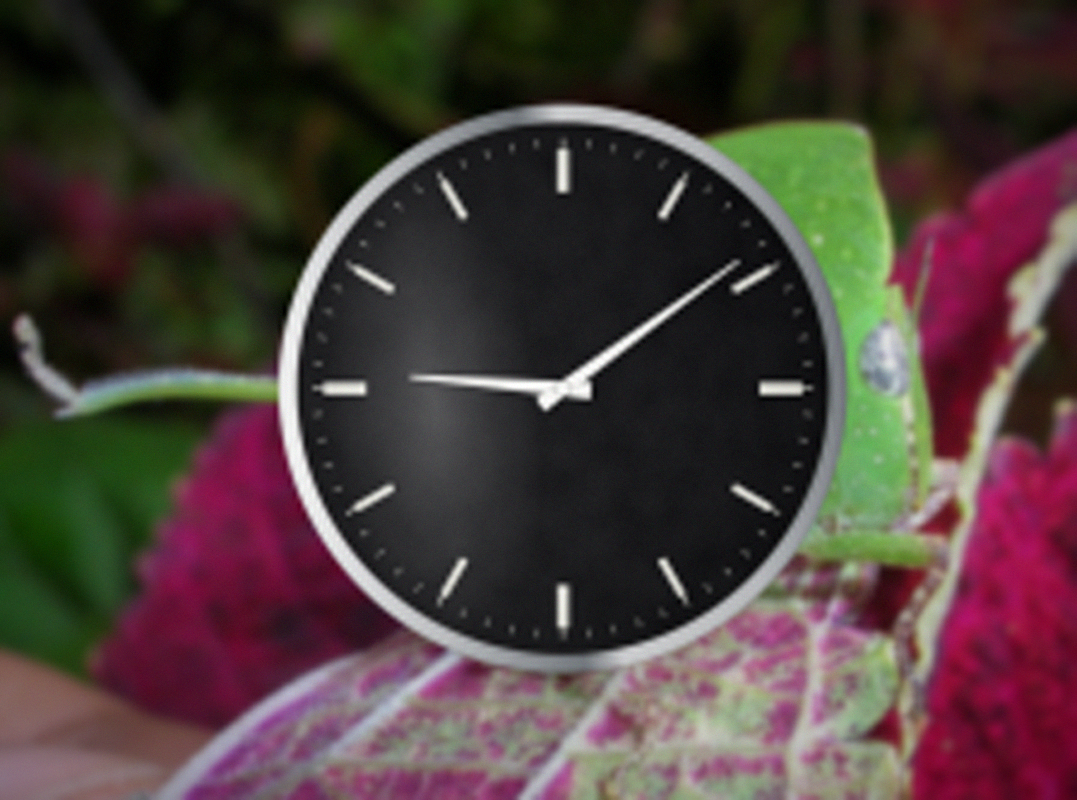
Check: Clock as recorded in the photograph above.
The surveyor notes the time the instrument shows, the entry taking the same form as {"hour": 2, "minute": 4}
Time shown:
{"hour": 9, "minute": 9}
